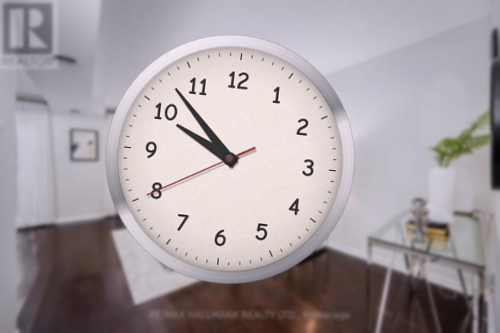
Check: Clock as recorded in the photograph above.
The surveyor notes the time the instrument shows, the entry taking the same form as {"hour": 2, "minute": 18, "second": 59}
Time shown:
{"hour": 9, "minute": 52, "second": 40}
